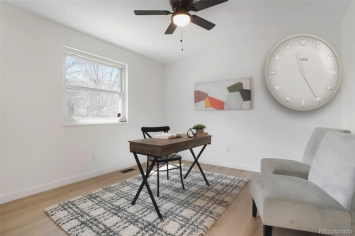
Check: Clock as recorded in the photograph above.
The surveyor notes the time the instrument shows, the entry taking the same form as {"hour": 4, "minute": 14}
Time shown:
{"hour": 11, "minute": 25}
